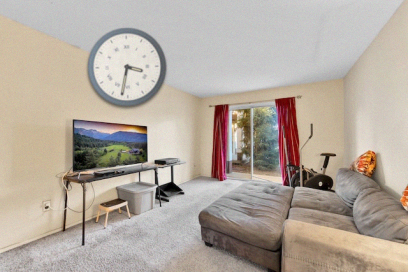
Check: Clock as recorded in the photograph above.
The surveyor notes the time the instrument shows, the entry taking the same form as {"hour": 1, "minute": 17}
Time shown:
{"hour": 3, "minute": 32}
